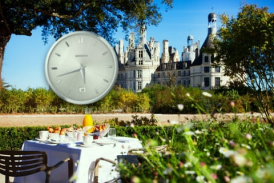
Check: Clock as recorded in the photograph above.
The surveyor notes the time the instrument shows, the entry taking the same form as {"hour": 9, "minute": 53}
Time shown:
{"hour": 5, "minute": 42}
